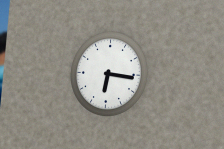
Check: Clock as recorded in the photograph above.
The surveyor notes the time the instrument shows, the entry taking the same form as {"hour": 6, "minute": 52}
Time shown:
{"hour": 6, "minute": 16}
